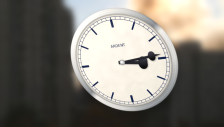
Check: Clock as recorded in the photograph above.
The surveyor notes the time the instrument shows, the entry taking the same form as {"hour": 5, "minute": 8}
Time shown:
{"hour": 3, "minute": 14}
